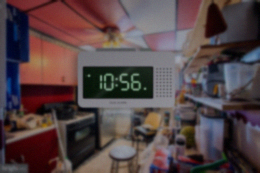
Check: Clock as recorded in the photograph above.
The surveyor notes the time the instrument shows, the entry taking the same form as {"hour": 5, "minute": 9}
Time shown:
{"hour": 10, "minute": 56}
